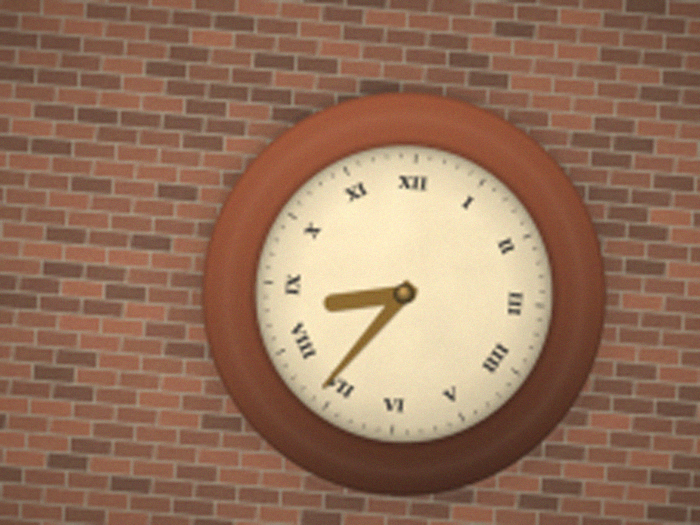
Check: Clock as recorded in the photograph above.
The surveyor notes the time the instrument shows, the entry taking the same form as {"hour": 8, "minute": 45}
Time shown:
{"hour": 8, "minute": 36}
